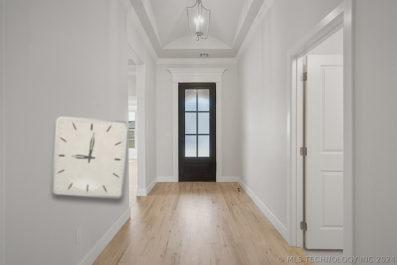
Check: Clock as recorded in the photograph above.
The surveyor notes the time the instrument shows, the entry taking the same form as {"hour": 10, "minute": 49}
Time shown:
{"hour": 9, "minute": 1}
